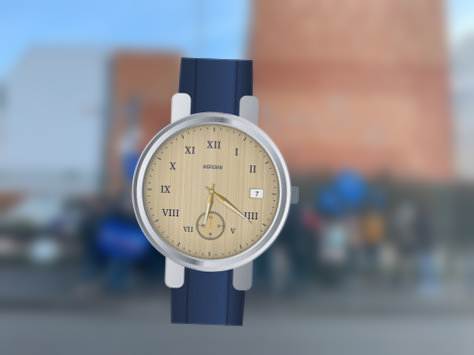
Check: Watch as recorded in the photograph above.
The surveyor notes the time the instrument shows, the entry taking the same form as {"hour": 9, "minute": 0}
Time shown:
{"hour": 6, "minute": 21}
